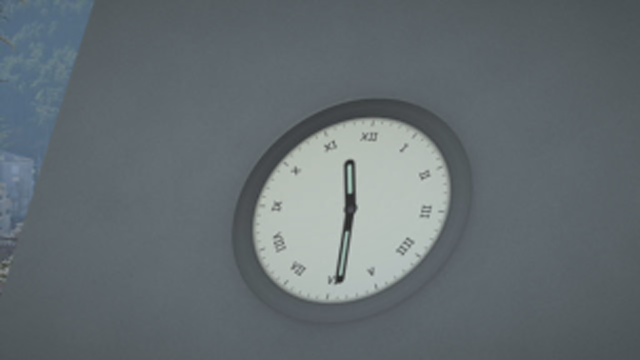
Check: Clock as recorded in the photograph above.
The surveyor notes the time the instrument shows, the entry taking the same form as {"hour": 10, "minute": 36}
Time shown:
{"hour": 11, "minute": 29}
